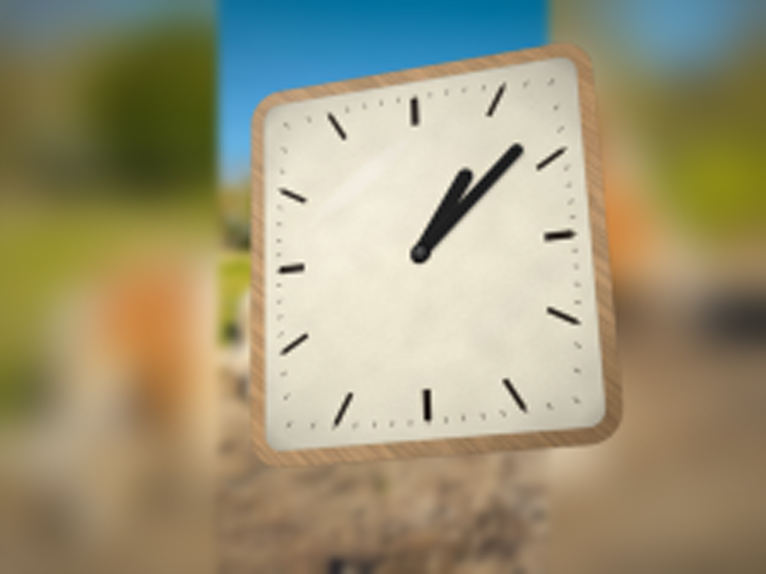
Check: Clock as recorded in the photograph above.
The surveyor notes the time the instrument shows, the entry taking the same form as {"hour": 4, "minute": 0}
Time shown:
{"hour": 1, "minute": 8}
